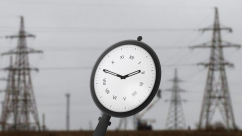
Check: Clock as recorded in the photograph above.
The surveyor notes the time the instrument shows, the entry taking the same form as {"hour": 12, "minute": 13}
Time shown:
{"hour": 1, "minute": 45}
